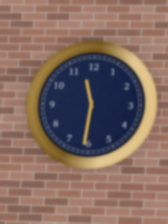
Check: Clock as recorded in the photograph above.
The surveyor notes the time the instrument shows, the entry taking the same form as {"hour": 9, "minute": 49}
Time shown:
{"hour": 11, "minute": 31}
